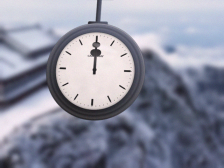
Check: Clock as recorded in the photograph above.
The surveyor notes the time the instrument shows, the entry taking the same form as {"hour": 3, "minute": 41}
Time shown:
{"hour": 12, "minute": 0}
